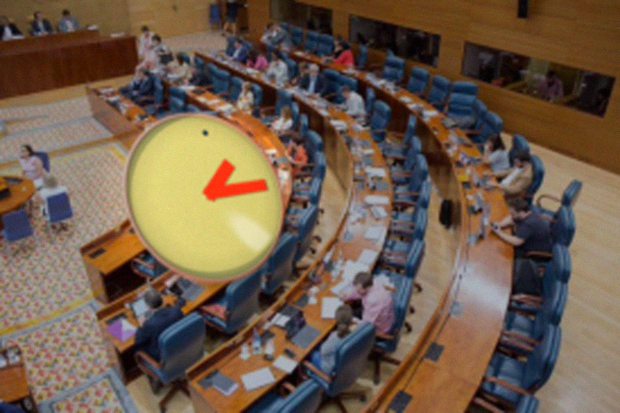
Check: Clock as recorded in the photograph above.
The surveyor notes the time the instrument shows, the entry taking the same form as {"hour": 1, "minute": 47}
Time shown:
{"hour": 1, "minute": 13}
